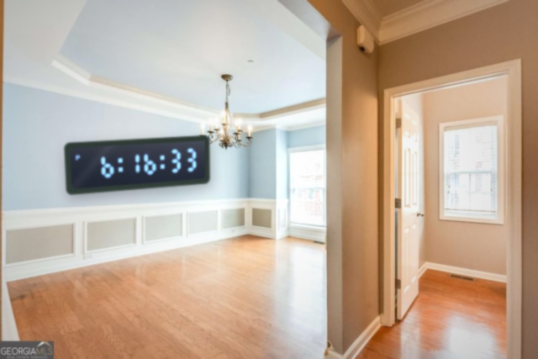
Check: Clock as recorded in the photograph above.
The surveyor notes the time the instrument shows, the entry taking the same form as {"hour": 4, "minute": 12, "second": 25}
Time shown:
{"hour": 6, "minute": 16, "second": 33}
